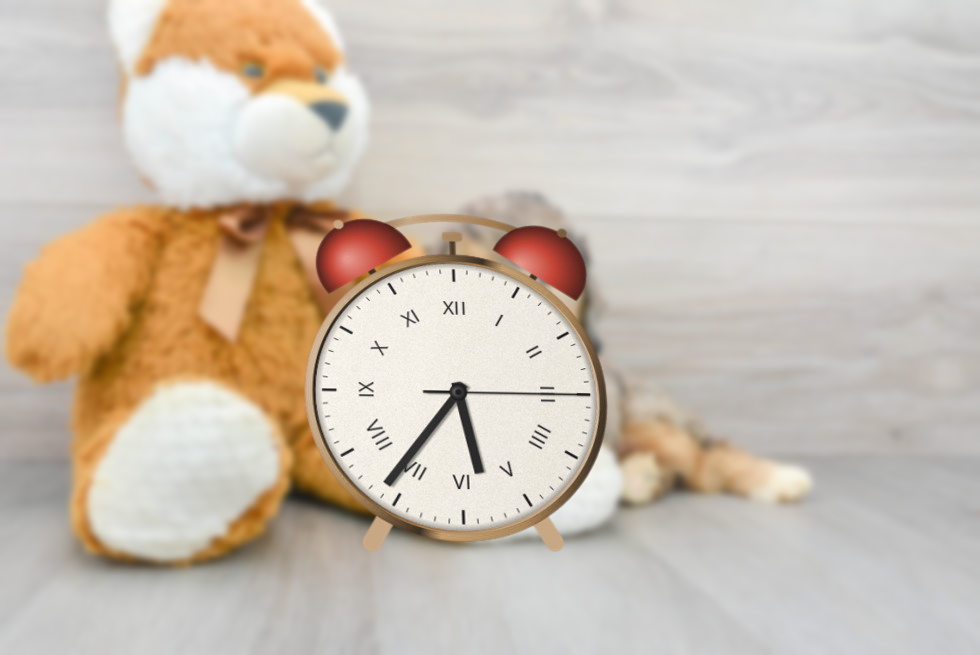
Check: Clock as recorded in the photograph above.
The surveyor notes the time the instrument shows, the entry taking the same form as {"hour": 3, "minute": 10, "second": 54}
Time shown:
{"hour": 5, "minute": 36, "second": 15}
